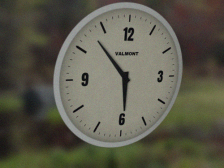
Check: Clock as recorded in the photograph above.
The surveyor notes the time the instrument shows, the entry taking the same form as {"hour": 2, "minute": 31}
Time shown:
{"hour": 5, "minute": 53}
